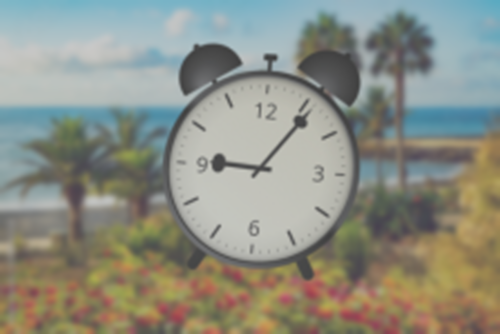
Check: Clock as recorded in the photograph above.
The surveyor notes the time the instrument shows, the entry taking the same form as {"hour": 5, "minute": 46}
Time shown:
{"hour": 9, "minute": 6}
